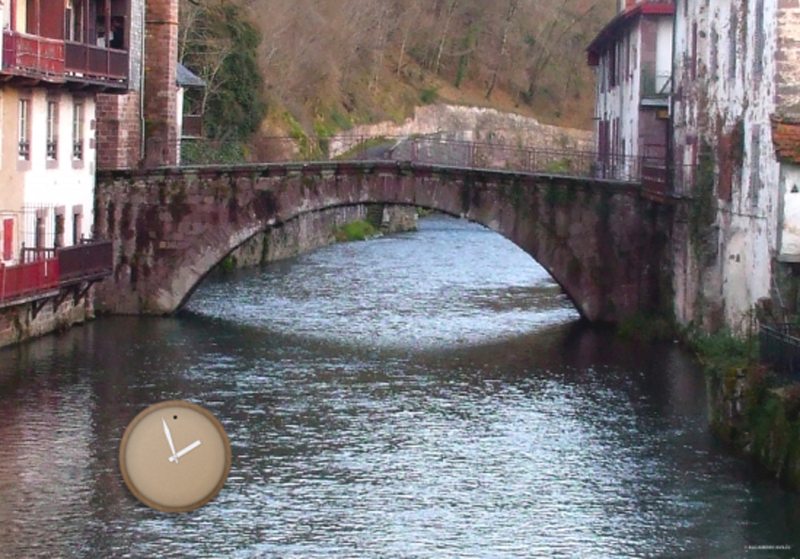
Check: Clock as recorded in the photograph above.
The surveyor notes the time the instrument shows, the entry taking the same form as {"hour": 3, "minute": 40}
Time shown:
{"hour": 1, "minute": 57}
